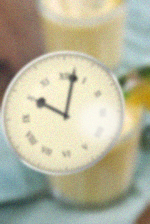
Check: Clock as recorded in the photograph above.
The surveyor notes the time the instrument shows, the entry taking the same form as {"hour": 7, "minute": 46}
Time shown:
{"hour": 10, "minute": 2}
